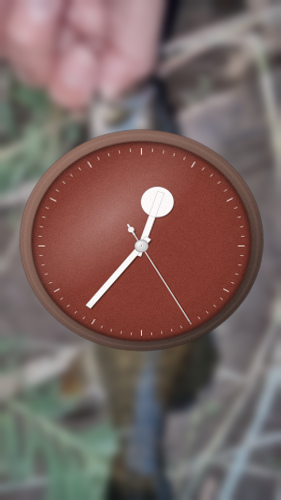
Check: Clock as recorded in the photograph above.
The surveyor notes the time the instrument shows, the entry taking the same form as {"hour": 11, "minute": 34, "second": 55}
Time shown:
{"hour": 12, "minute": 36, "second": 25}
